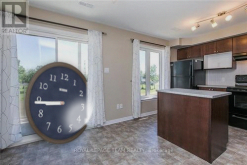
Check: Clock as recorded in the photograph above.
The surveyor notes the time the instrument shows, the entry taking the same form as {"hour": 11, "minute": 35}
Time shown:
{"hour": 8, "minute": 44}
